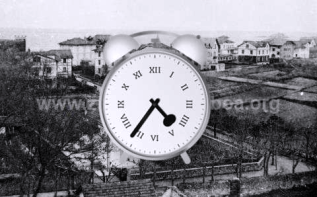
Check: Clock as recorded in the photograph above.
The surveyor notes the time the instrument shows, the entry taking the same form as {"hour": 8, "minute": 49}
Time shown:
{"hour": 4, "minute": 36}
